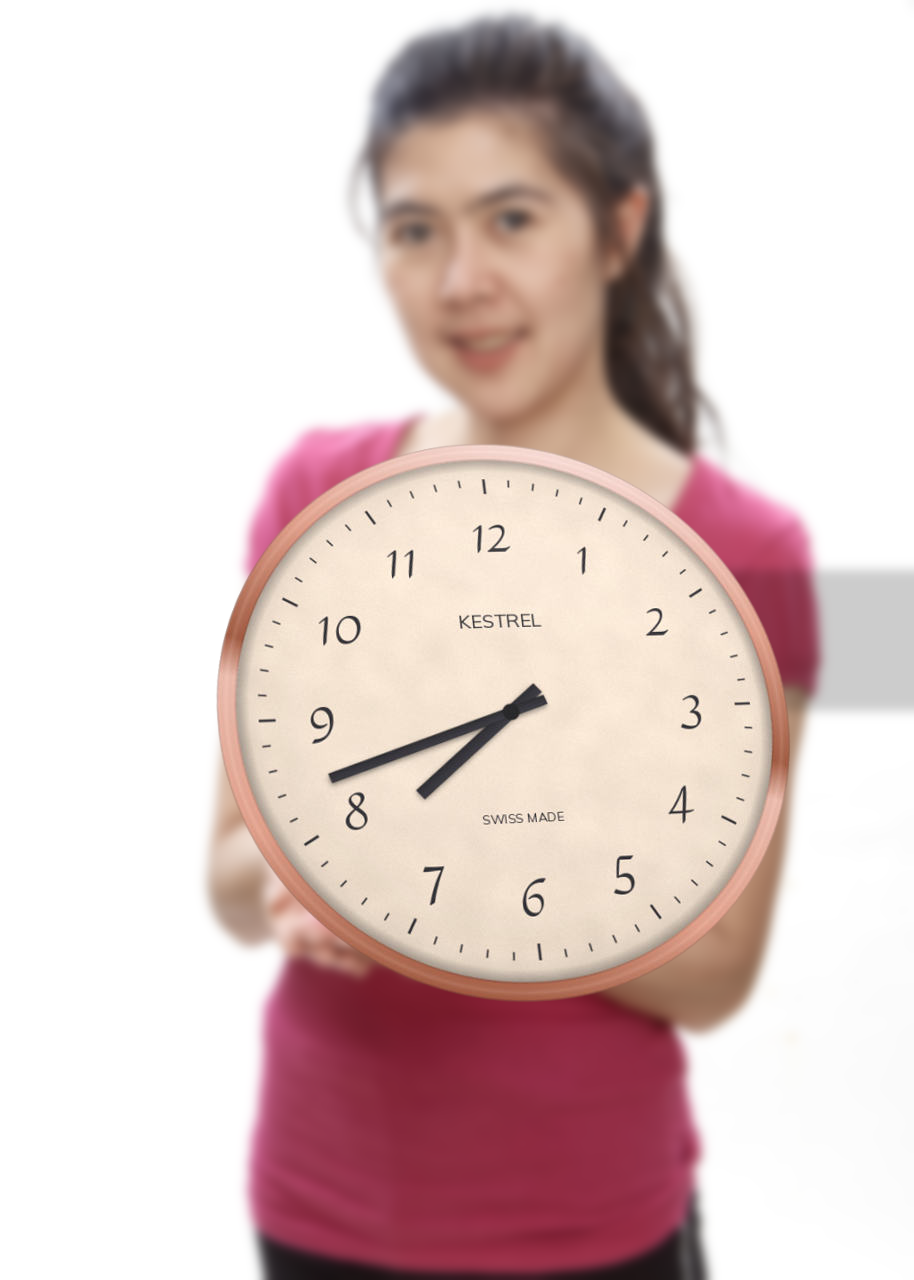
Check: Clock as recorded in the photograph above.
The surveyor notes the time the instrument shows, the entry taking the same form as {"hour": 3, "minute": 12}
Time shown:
{"hour": 7, "minute": 42}
